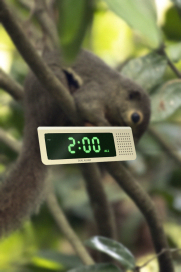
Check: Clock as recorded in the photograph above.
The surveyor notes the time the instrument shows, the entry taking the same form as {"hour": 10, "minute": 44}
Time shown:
{"hour": 2, "minute": 0}
